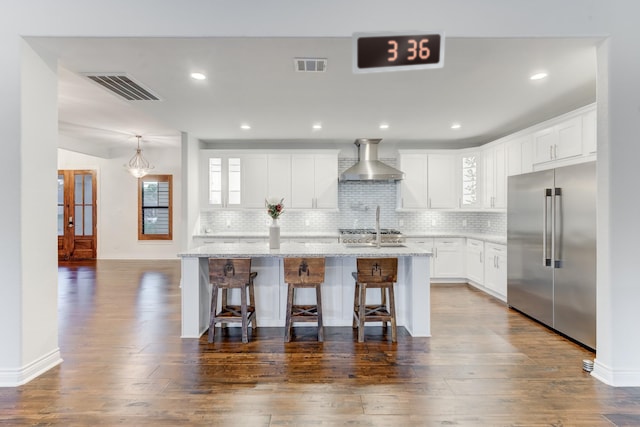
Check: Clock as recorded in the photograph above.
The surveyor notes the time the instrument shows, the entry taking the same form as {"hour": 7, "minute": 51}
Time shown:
{"hour": 3, "minute": 36}
